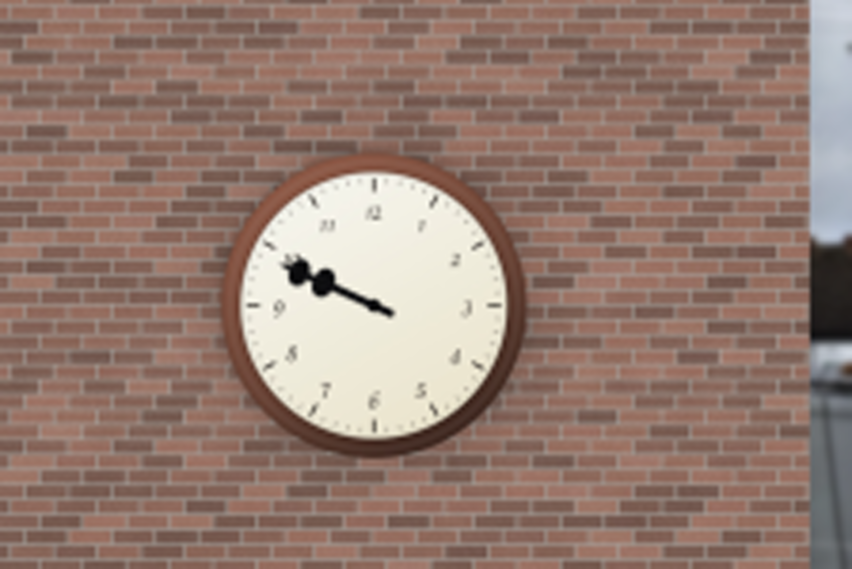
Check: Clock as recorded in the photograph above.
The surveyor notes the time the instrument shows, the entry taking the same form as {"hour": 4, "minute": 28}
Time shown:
{"hour": 9, "minute": 49}
